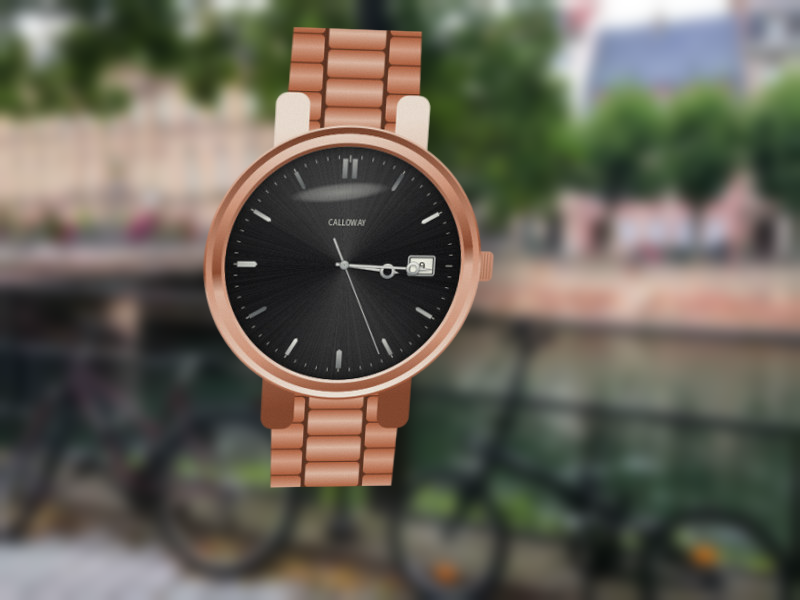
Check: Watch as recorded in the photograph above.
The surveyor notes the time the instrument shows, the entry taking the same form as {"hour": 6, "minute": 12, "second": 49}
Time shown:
{"hour": 3, "minute": 15, "second": 26}
